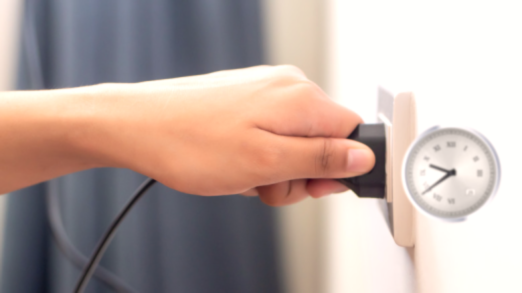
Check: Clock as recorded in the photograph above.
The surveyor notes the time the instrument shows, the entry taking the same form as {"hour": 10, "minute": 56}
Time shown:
{"hour": 9, "minute": 39}
